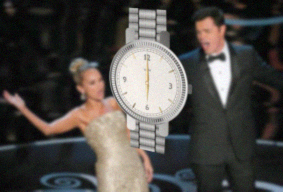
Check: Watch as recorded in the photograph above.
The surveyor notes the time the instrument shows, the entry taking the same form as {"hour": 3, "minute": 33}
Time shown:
{"hour": 6, "minute": 0}
